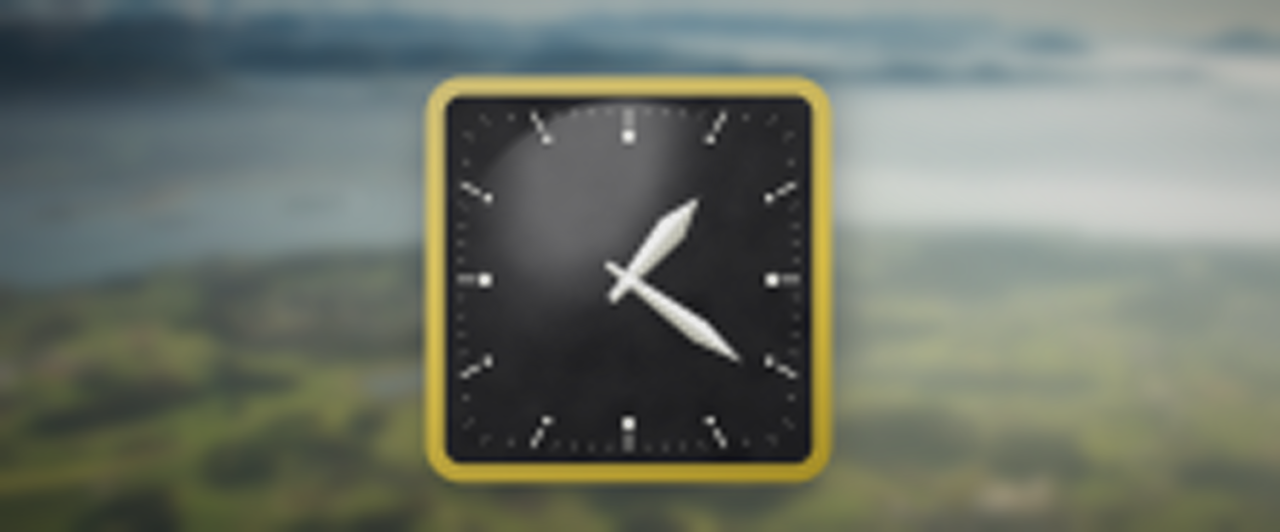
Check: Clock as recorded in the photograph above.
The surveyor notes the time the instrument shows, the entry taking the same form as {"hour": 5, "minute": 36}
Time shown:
{"hour": 1, "minute": 21}
